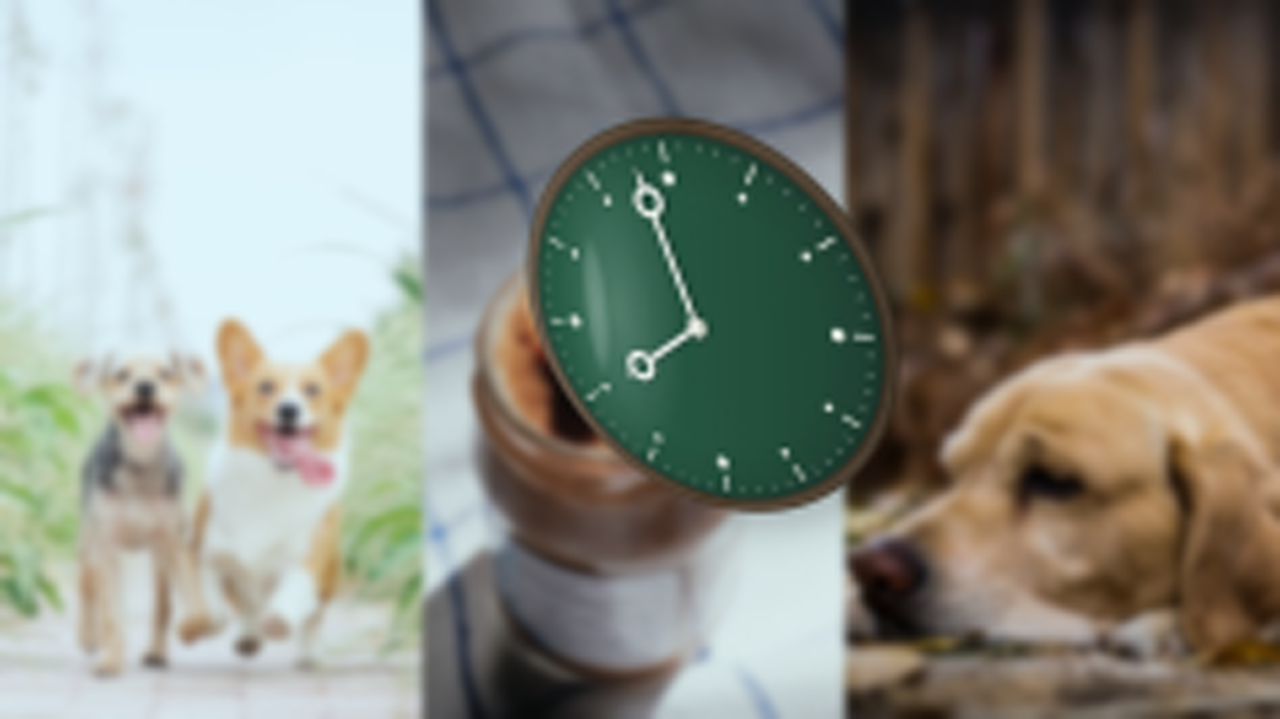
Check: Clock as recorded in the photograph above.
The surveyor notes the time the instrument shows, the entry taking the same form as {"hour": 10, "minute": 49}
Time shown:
{"hour": 7, "minute": 58}
